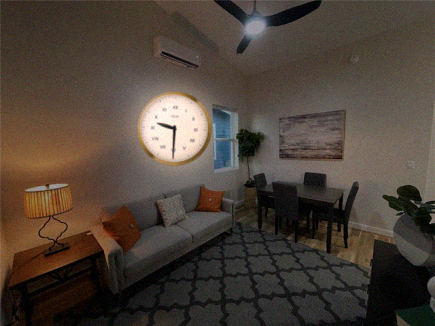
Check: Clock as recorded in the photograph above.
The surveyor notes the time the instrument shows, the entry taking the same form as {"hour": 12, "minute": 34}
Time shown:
{"hour": 9, "minute": 30}
